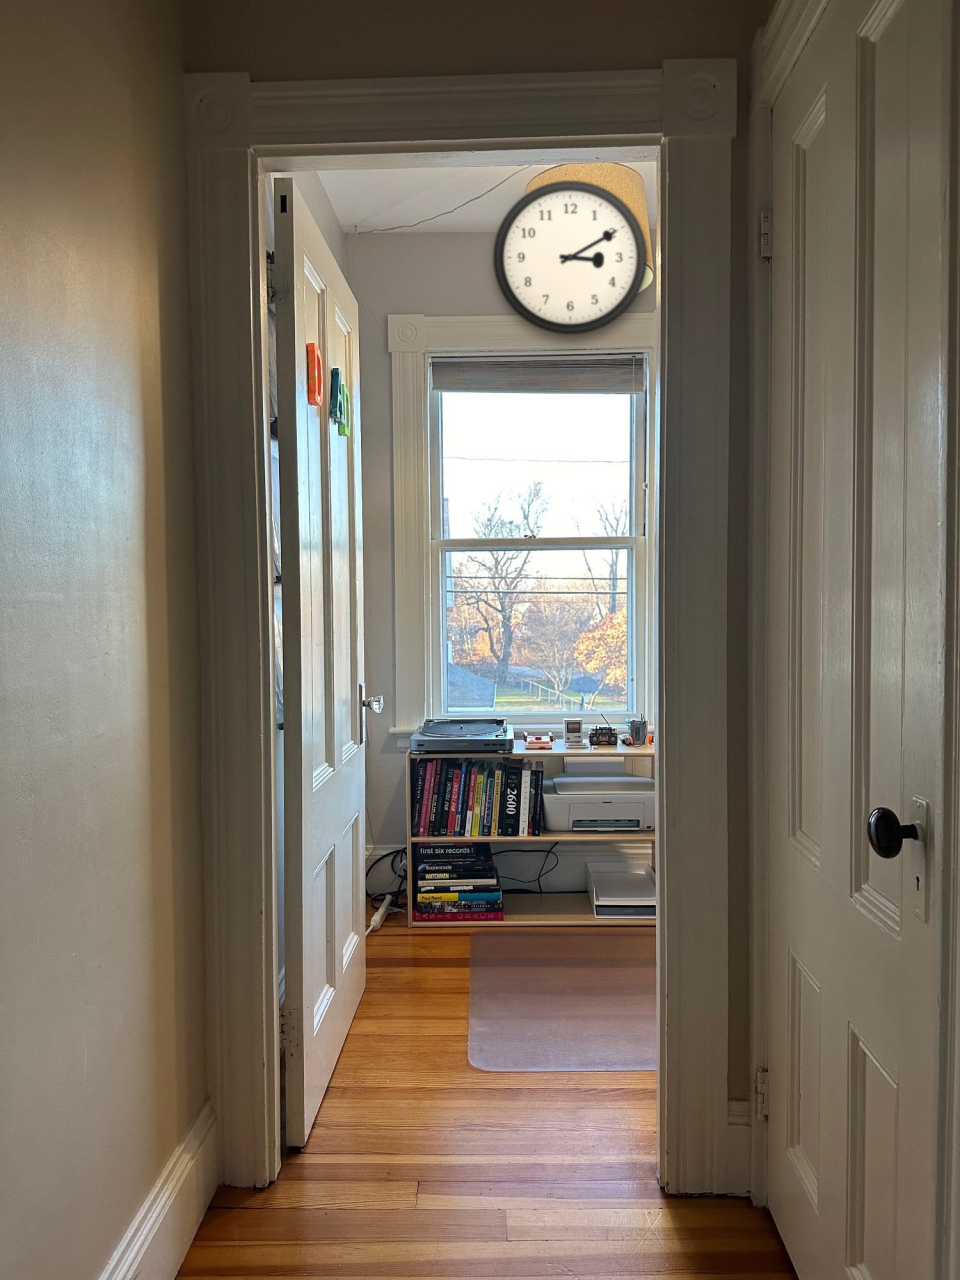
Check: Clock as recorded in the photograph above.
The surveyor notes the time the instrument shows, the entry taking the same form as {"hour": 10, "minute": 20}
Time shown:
{"hour": 3, "minute": 10}
